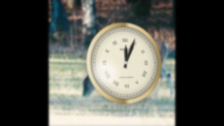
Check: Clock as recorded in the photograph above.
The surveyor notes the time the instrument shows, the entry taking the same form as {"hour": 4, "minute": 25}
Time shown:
{"hour": 12, "minute": 4}
